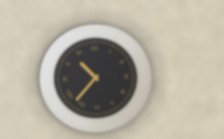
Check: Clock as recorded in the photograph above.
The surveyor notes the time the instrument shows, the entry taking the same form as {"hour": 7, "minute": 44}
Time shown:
{"hour": 10, "minute": 37}
